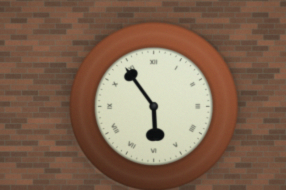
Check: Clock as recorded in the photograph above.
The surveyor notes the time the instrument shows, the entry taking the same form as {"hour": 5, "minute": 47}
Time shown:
{"hour": 5, "minute": 54}
